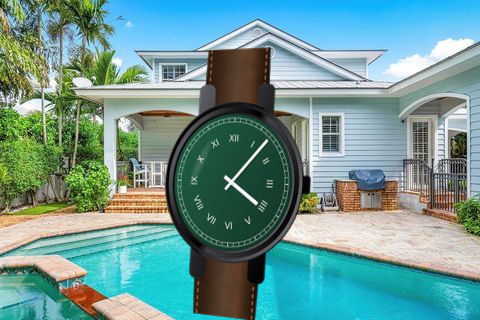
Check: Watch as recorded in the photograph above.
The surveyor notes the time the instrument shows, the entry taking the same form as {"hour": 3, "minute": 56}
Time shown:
{"hour": 4, "minute": 7}
